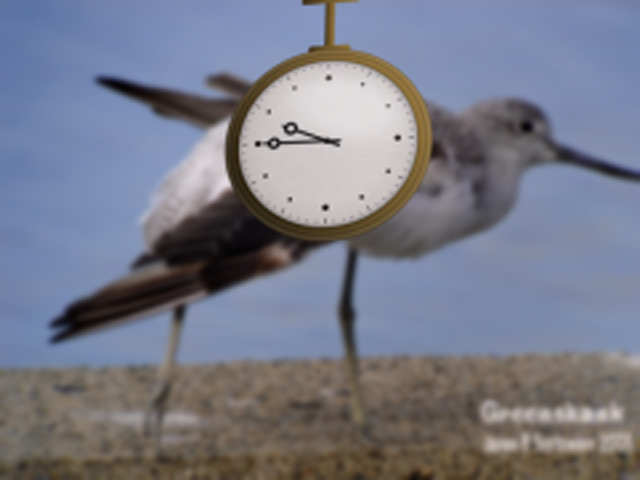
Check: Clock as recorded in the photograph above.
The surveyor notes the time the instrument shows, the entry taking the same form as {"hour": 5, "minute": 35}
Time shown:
{"hour": 9, "minute": 45}
